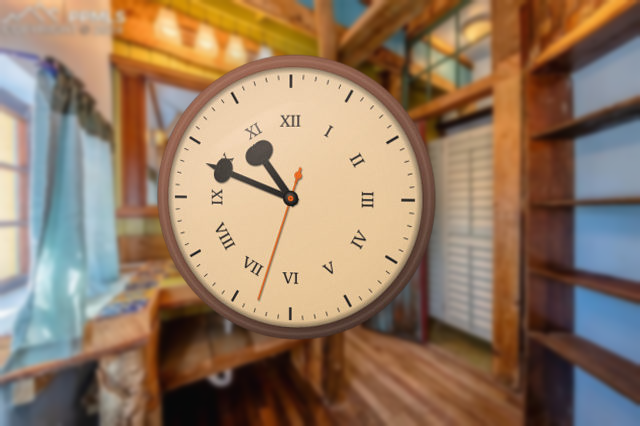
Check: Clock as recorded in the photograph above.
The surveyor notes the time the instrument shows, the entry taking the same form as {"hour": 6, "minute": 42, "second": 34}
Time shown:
{"hour": 10, "minute": 48, "second": 33}
